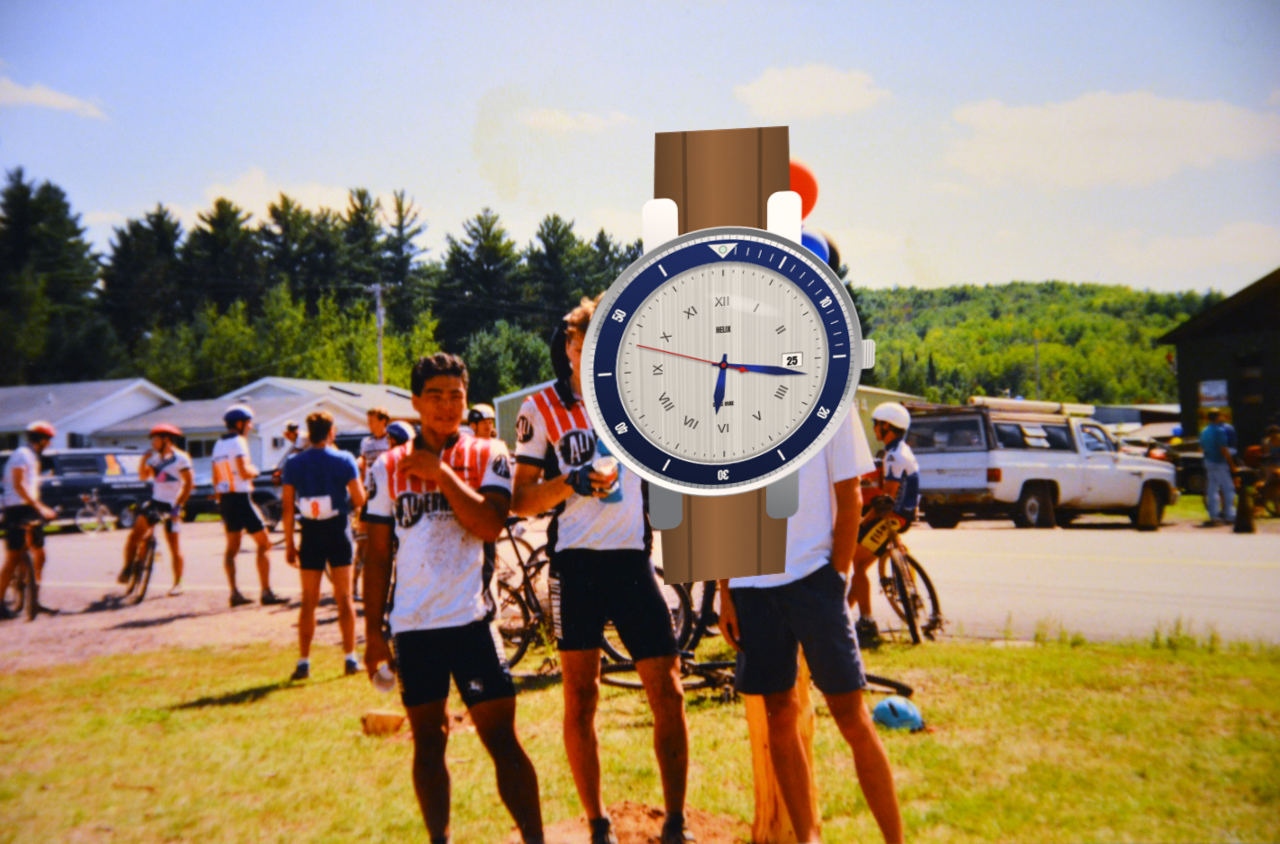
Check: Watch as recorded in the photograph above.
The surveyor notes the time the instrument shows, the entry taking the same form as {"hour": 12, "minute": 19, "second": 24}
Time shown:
{"hour": 6, "minute": 16, "second": 48}
